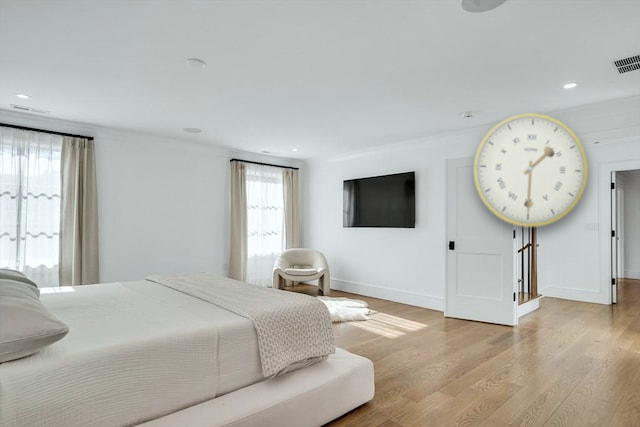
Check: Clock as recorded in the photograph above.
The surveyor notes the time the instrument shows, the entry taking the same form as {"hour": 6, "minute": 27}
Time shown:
{"hour": 1, "minute": 30}
